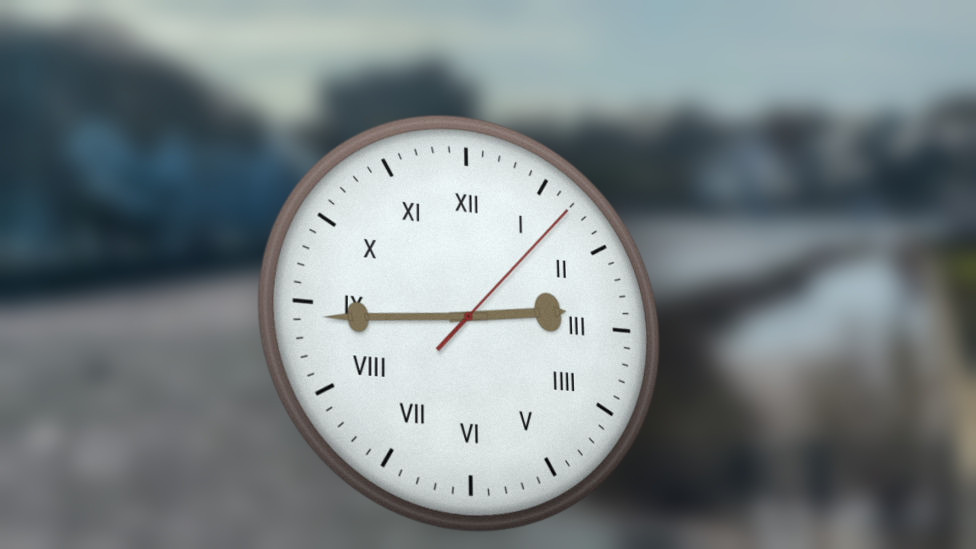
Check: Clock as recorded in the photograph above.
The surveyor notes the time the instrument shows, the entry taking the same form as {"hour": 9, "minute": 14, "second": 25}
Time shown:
{"hour": 2, "minute": 44, "second": 7}
